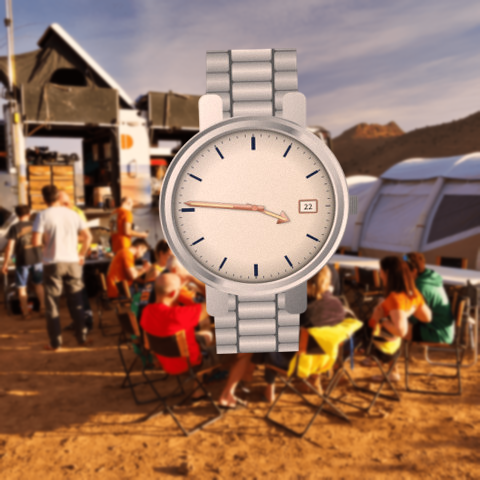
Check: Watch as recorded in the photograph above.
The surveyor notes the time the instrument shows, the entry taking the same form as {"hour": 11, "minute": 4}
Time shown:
{"hour": 3, "minute": 46}
